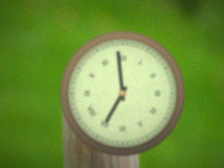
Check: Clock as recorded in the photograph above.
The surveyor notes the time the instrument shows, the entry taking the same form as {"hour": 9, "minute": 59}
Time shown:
{"hour": 6, "minute": 59}
